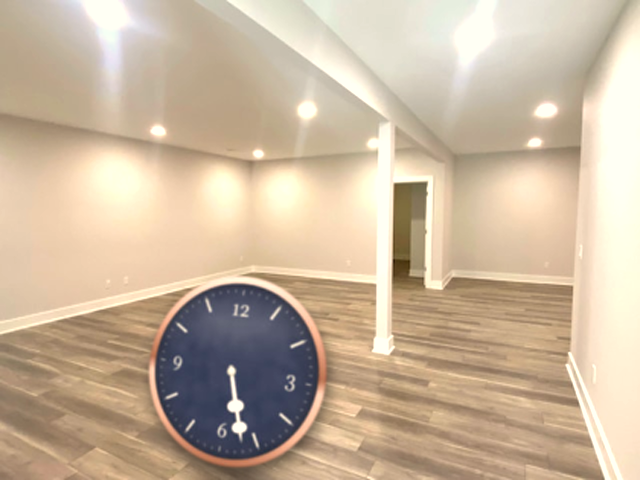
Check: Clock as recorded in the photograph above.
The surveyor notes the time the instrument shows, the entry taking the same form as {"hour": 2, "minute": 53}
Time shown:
{"hour": 5, "minute": 27}
